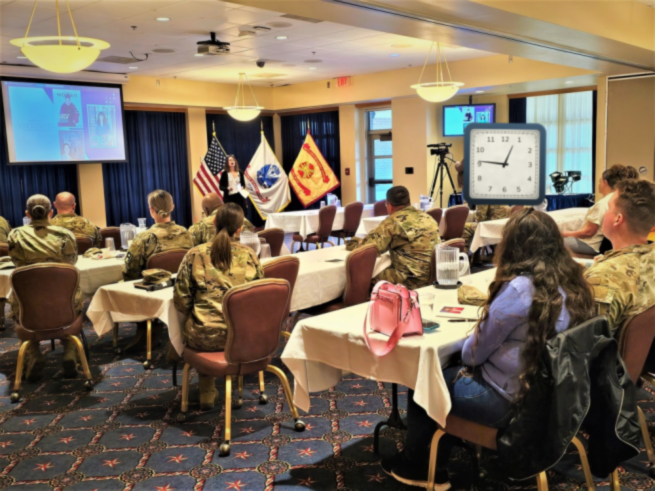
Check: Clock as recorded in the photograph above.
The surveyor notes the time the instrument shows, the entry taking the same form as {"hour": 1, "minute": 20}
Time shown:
{"hour": 12, "minute": 46}
